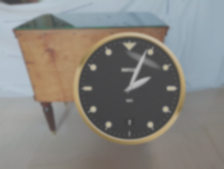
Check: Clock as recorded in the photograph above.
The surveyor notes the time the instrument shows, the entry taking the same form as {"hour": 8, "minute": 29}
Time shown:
{"hour": 2, "minute": 4}
